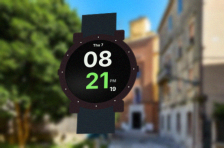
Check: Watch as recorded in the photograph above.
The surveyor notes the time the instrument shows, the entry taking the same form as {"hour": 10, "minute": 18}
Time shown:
{"hour": 8, "minute": 21}
